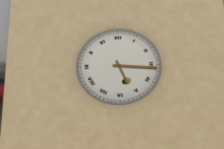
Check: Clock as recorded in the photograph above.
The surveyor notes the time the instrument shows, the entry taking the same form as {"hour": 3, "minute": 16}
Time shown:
{"hour": 5, "minute": 16}
